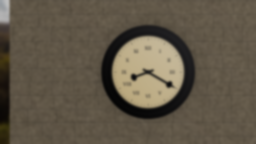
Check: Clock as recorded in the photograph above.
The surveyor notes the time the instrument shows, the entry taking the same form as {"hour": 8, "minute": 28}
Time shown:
{"hour": 8, "minute": 20}
